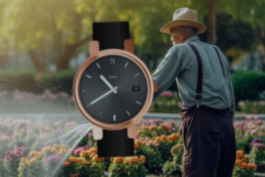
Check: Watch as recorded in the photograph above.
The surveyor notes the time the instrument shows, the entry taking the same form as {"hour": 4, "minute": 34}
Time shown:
{"hour": 10, "minute": 40}
